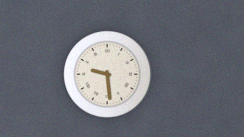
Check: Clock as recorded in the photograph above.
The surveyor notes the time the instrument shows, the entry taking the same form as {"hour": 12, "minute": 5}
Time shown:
{"hour": 9, "minute": 29}
